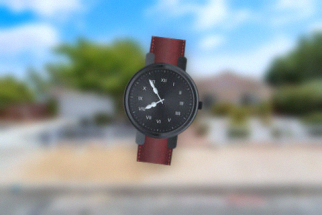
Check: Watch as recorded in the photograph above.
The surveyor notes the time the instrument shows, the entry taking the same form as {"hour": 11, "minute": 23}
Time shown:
{"hour": 7, "minute": 54}
